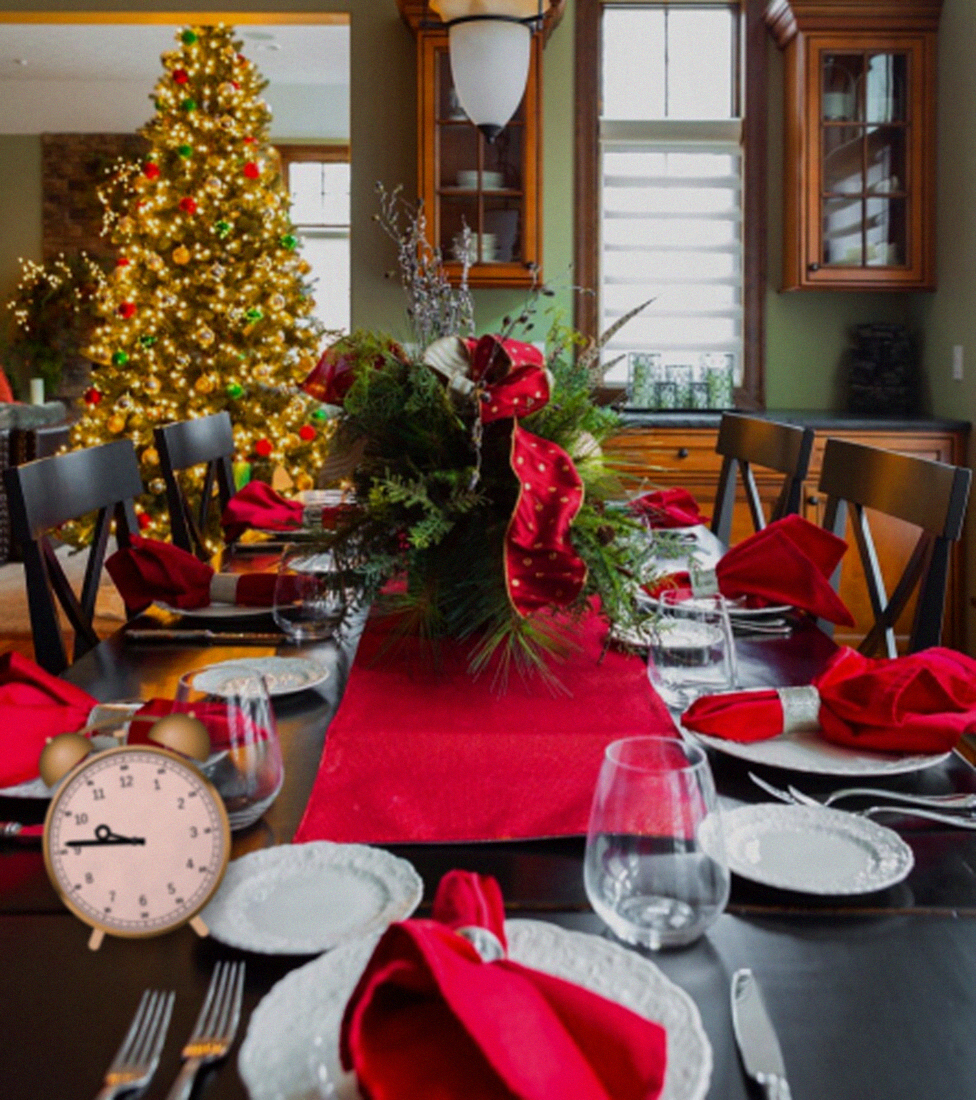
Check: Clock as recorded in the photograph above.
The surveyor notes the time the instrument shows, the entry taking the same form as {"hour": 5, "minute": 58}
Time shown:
{"hour": 9, "minute": 46}
